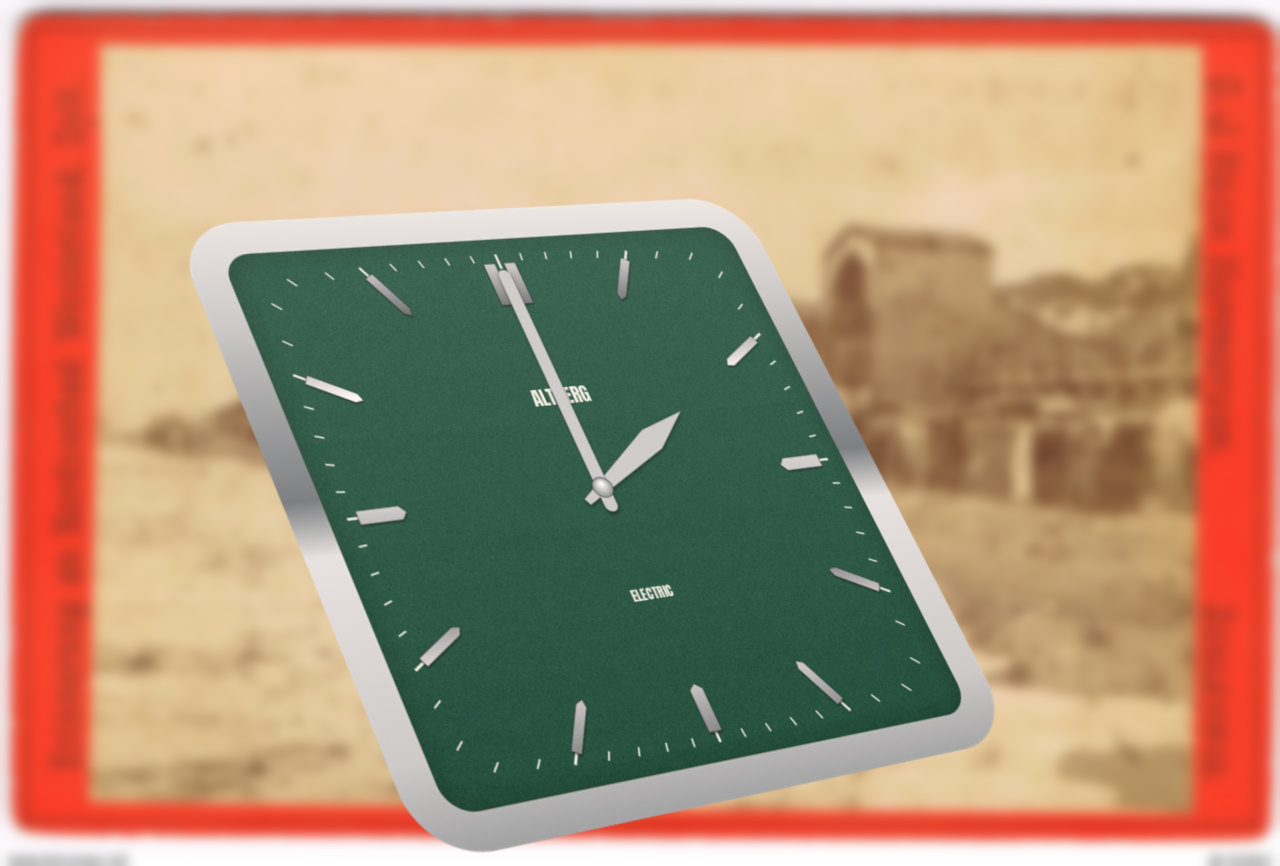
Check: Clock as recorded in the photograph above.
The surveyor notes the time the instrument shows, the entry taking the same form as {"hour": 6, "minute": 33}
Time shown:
{"hour": 2, "minute": 0}
